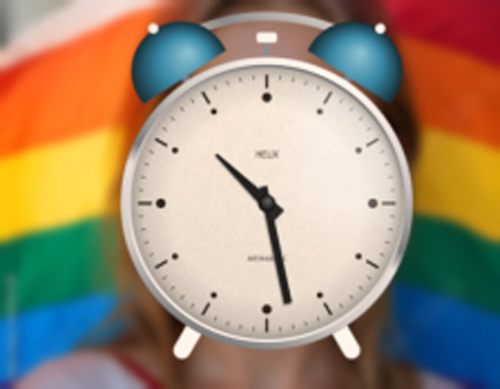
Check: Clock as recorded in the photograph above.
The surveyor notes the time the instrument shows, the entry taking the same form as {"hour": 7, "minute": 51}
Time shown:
{"hour": 10, "minute": 28}
